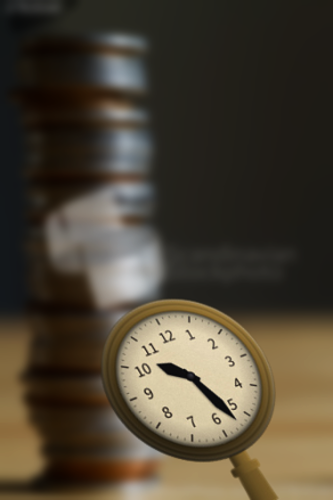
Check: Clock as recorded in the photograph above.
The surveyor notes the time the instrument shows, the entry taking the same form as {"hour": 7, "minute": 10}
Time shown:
{"hour": 10, "minute": 27}
